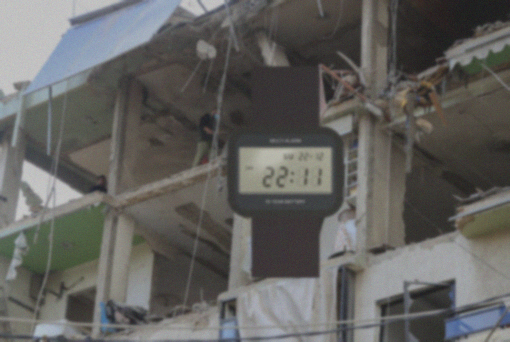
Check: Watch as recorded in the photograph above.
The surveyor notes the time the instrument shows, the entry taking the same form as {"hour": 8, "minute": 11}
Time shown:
{"hour": 22, "minute": 11}
